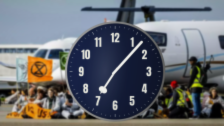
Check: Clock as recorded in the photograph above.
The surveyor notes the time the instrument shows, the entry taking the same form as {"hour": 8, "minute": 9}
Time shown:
{"hour": 7, "minute": 7}
